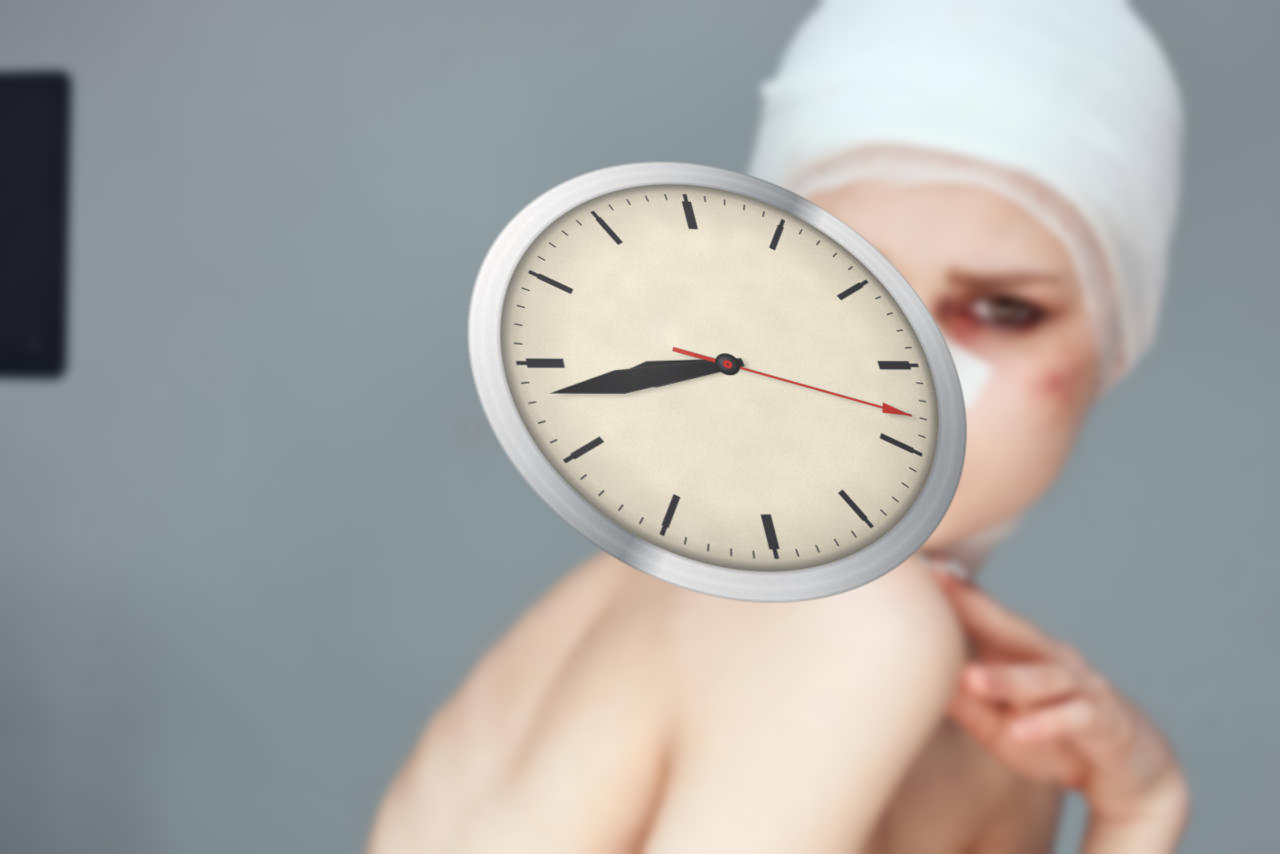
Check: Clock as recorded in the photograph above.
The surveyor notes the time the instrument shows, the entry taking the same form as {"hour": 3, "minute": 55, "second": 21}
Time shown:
{"hour": 8, "minute": 43, "second": 18}
